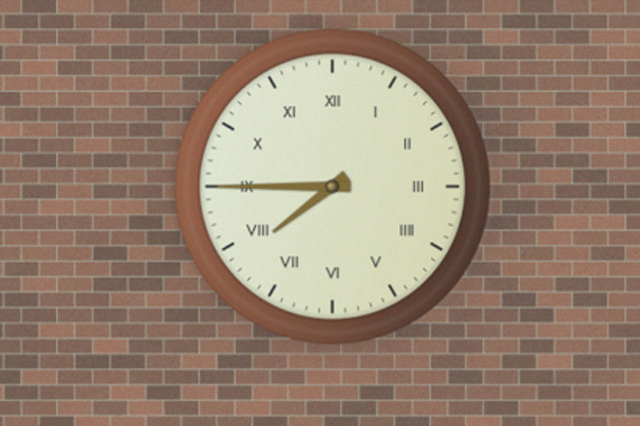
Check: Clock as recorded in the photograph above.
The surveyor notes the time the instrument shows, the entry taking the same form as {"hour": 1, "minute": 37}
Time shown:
{"hour": 7, "minute": 45}
